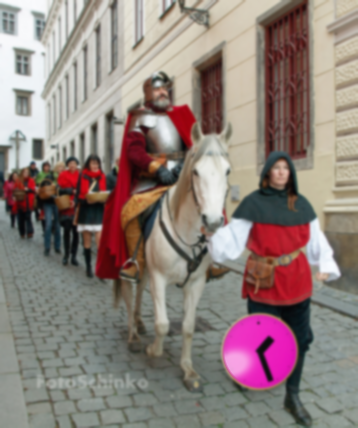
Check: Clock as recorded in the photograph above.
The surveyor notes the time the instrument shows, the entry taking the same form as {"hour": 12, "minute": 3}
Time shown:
{"hour": 1, "minute": 27}
